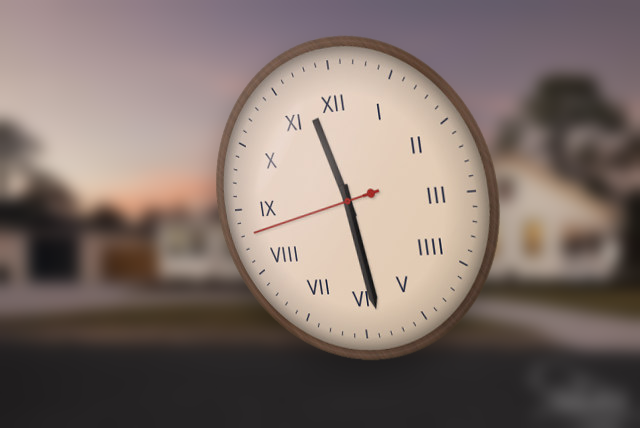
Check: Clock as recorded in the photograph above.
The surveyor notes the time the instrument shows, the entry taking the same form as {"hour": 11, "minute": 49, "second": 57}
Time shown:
{"hour": 11, "minute": 28, "second": 43}
